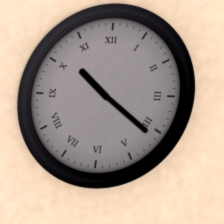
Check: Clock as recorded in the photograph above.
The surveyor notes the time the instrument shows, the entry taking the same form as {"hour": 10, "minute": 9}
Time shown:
{"hour": 10, "minute": 21}
